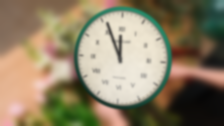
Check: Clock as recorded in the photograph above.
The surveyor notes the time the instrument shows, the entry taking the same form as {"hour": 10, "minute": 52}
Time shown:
{"hour": 11, "minute": 56}
